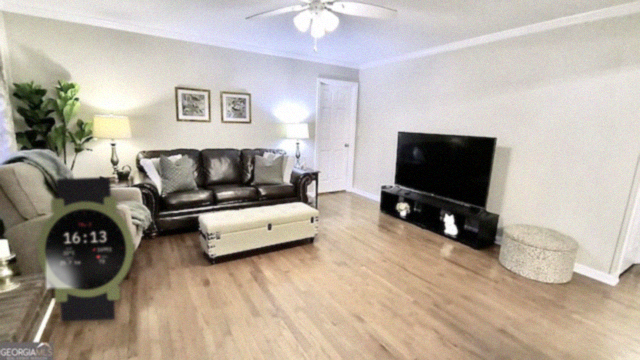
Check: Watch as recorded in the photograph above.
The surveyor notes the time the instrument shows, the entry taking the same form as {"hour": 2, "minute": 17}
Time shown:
{"hour": 16, "minute": 13}
